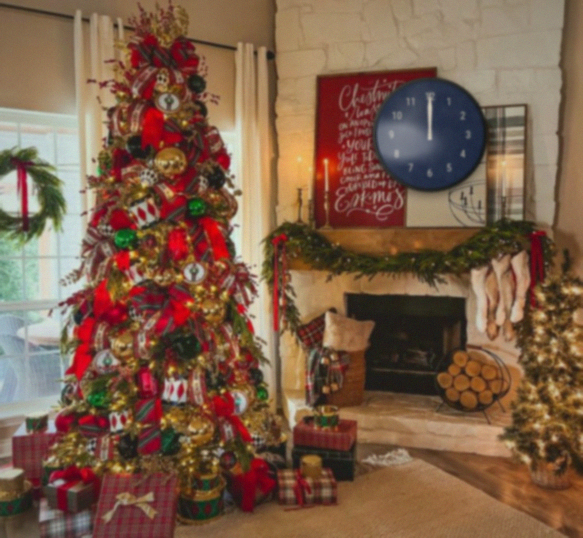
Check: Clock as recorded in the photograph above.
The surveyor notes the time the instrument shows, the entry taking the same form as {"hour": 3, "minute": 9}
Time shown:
{"hour": 12, "minute": 0}
